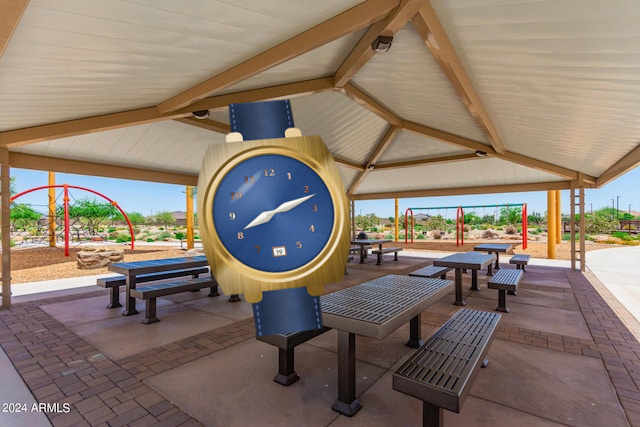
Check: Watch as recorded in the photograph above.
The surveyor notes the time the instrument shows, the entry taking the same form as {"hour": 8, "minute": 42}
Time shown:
{"hour": 8, "minute": 12}
